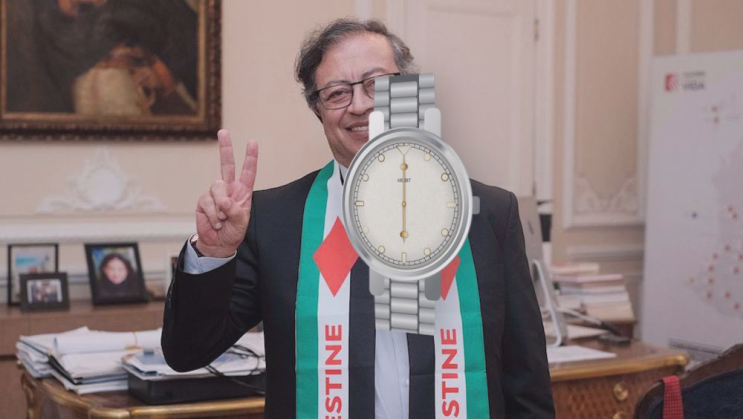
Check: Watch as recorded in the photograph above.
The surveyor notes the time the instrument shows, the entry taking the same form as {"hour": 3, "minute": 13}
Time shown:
{"hour": 6, "minute": 0}
